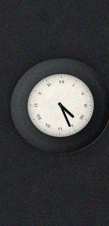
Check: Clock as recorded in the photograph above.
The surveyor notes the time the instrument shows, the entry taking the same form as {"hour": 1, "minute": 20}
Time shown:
{"hour": 4, "minute": 26}
